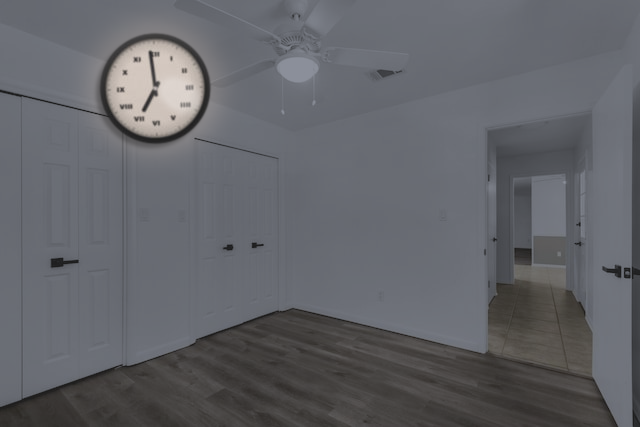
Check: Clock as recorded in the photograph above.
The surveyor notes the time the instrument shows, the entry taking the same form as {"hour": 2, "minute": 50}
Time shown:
{"hour": 6, "minute": 59}
